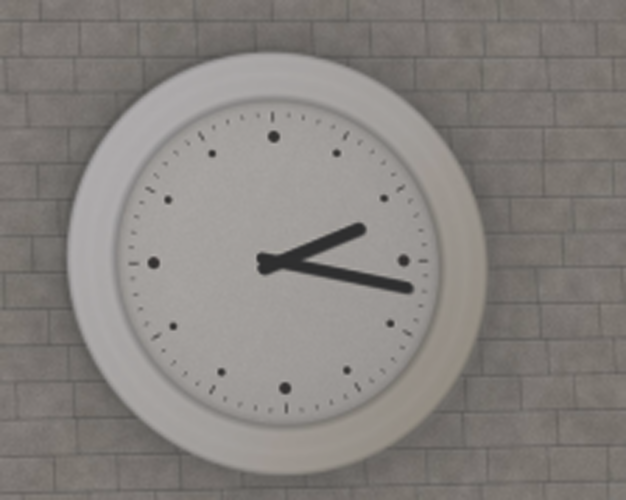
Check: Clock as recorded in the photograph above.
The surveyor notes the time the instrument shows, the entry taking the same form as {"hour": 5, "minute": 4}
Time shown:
{"hour": 2, "minute": 17}
